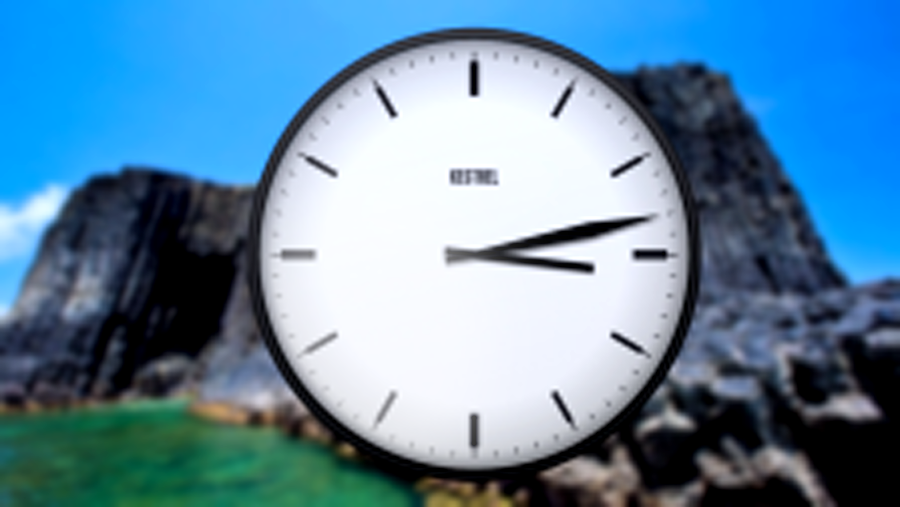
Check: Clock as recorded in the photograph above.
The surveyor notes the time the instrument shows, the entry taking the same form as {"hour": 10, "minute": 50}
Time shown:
{"hour": 3, "minute": 13}
